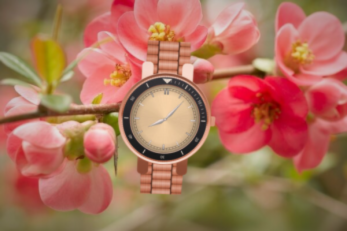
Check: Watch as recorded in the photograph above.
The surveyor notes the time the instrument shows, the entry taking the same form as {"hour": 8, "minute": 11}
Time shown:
{"hour": 8, "minute": 7}
